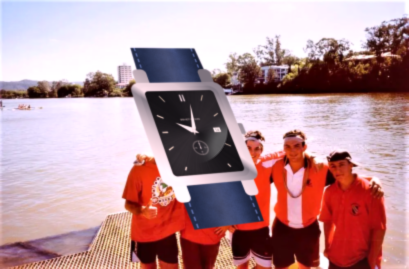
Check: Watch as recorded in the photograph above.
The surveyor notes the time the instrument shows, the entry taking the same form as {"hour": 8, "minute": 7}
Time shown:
{"hour": 10, "minute": 2}
